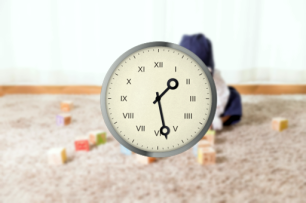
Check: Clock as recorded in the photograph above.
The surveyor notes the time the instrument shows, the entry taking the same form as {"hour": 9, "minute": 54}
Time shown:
{"hour": 1, "minute": 28}
